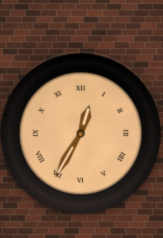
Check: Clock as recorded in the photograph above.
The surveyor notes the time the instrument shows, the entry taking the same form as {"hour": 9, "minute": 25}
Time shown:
{"hour": 12, "minute": 35}
